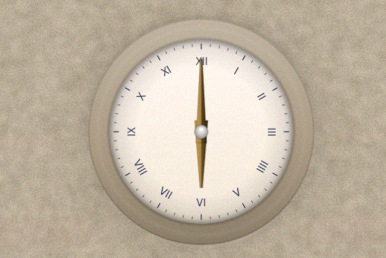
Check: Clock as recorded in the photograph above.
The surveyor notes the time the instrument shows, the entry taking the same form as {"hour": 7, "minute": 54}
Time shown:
{"hour": 6, "minute": 0}
